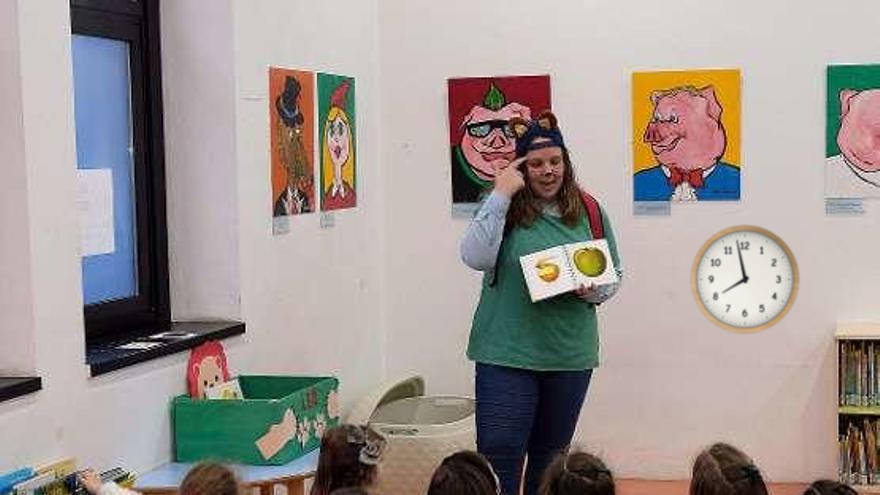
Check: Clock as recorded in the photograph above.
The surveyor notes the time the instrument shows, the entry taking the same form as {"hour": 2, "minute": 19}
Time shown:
{"hour": 7, "minute": 58}
